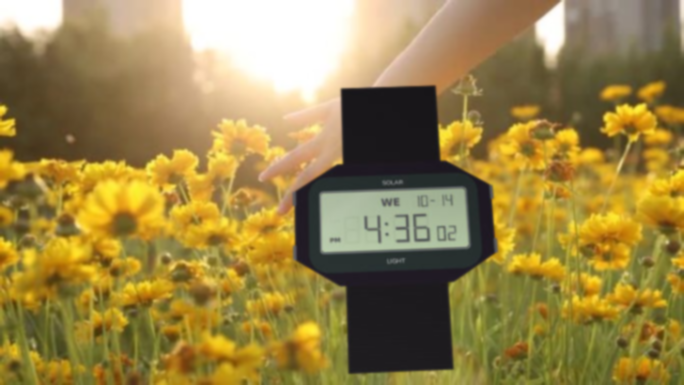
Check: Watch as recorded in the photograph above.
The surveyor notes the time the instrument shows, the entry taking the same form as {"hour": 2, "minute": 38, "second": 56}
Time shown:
{"hour": 4, "minute": 36, "second": 2}
